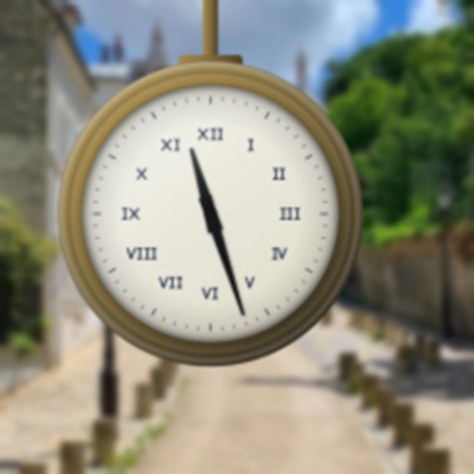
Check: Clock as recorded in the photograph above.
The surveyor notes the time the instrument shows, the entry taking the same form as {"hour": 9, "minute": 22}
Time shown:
{"hour": 11, "minute": 27}
